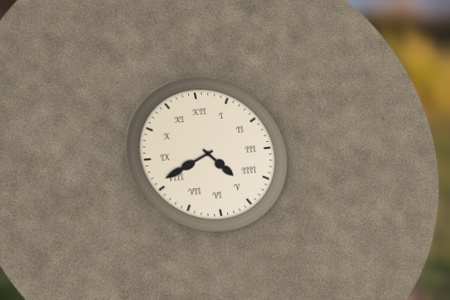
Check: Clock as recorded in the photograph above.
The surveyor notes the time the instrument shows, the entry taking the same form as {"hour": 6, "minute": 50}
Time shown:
{"hour": 4, "minute": 41}
